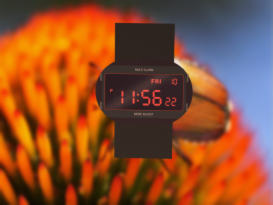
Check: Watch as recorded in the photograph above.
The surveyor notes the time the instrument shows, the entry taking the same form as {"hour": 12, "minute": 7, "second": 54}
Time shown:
{"hour": 11, "minute": 56, "second": 22}
